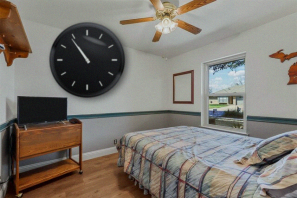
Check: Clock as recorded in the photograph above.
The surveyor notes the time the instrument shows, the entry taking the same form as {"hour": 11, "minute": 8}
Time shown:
{"hour": 10, "minute": 54}
